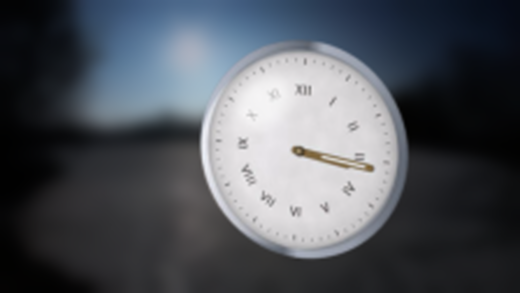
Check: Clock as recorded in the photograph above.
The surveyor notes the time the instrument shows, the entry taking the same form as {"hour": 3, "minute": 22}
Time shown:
{"hour": 3, "minute": 16}
